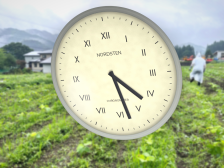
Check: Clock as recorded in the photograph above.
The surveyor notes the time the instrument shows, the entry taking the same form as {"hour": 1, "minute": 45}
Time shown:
{"hour": 4, "minute": 28}
